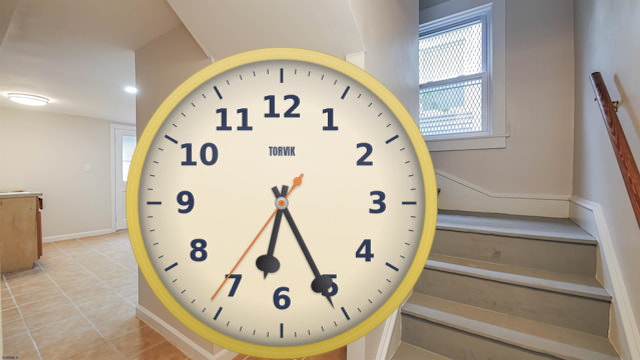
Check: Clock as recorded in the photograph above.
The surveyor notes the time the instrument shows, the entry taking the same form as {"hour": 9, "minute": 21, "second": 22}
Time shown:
{"hour": 6, "minute": 25, "second": 36}
